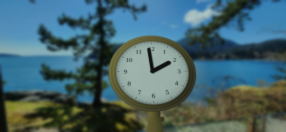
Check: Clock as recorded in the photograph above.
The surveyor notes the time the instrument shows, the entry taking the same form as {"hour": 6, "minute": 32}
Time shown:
{"hour": 1, "minute": 59}
